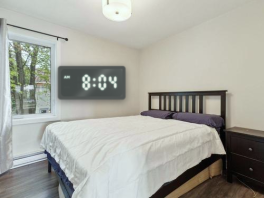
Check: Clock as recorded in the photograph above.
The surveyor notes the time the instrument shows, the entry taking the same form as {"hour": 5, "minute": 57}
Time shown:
{"hour": 8, "minute": 4}
